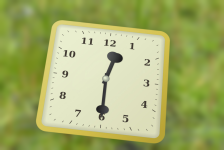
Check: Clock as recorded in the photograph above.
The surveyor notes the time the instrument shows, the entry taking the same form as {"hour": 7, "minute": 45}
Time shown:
{"hour": 12, "minute": 30}
